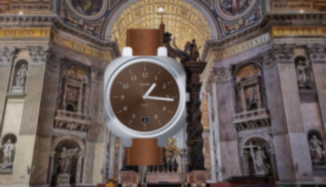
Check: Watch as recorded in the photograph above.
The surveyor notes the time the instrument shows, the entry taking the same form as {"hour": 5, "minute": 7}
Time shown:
{"hour": 1, "minute": 16}
